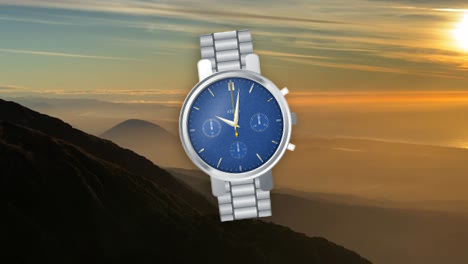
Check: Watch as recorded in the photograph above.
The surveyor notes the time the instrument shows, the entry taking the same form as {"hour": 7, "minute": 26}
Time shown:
{"hour": 10, "minute": 2}
